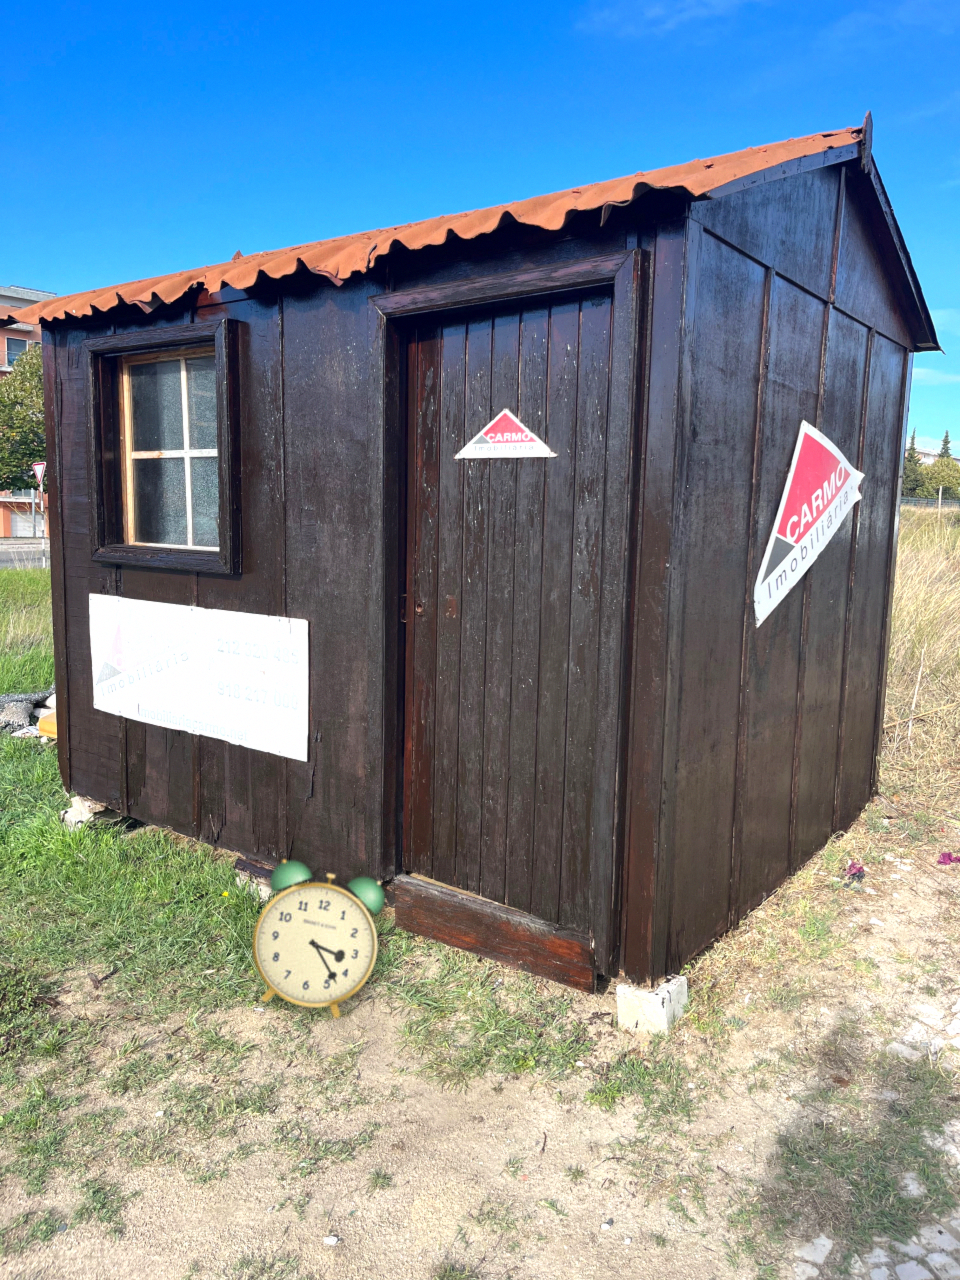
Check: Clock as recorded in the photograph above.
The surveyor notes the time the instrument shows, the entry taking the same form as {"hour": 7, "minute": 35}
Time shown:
{"hour": 3, "minute": 23}
